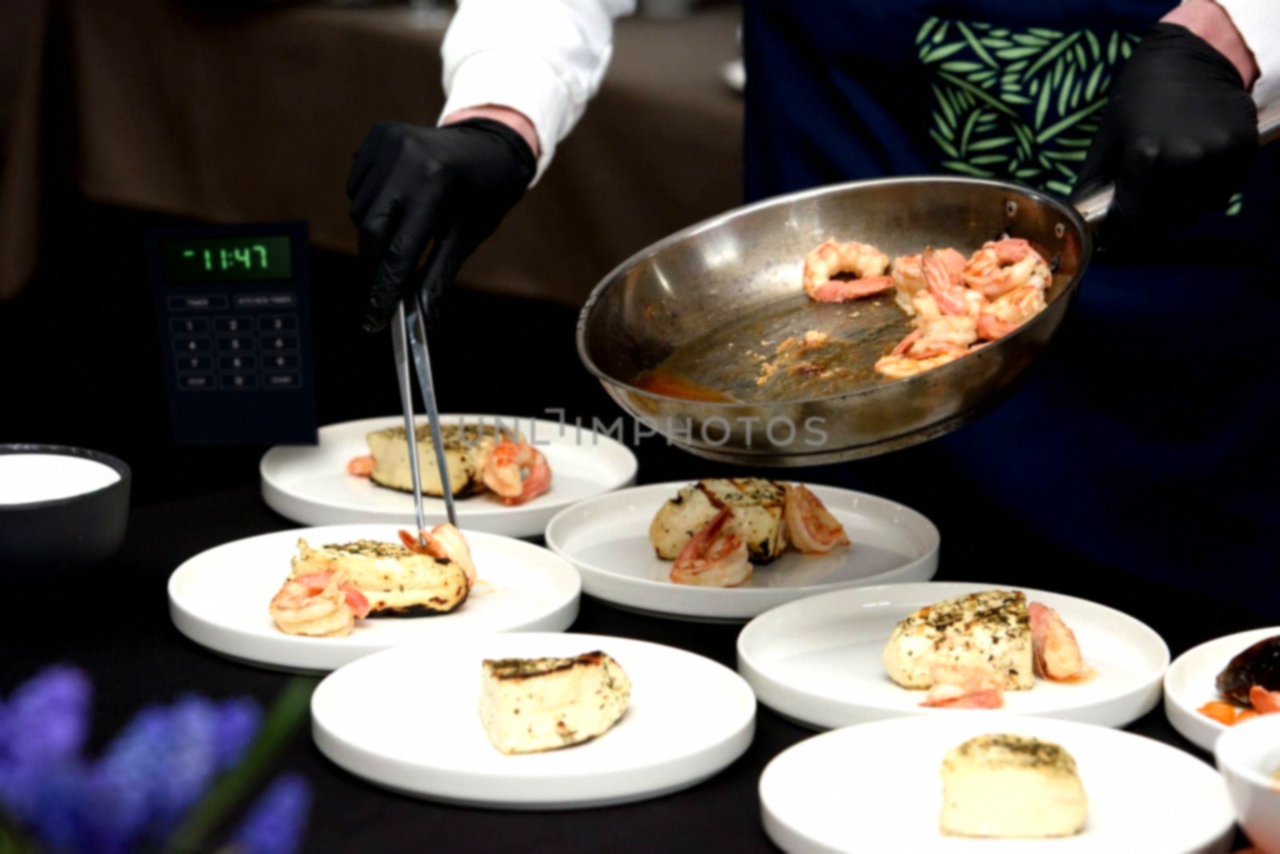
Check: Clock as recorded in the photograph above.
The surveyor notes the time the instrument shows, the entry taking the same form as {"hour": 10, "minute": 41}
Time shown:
{"hour": 11, "minute": 47}
